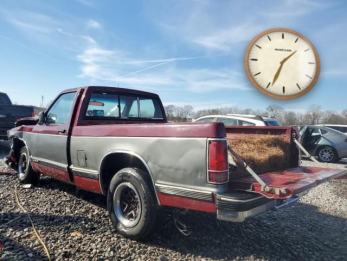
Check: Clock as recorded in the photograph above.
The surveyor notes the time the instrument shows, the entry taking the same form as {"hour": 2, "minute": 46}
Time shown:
{"hour": 1, "minute": 34}
